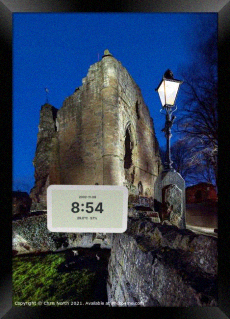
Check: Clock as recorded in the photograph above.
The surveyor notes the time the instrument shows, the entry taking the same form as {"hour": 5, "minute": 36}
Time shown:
{"hour": 8, "minute": 54}
